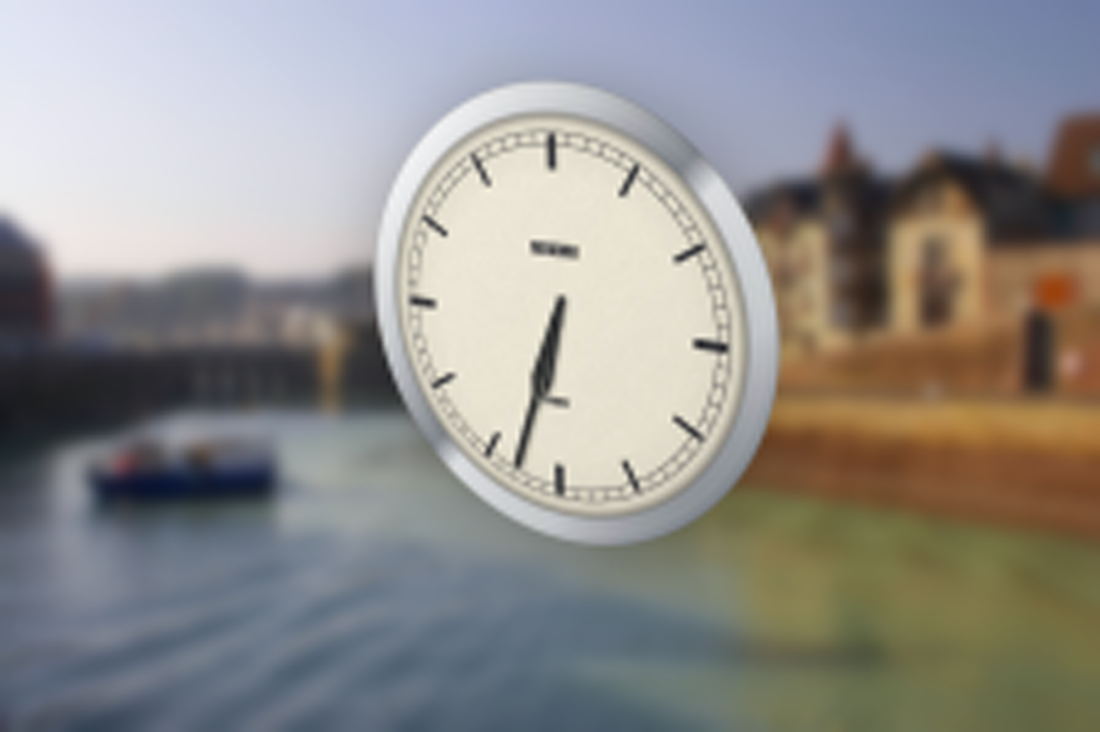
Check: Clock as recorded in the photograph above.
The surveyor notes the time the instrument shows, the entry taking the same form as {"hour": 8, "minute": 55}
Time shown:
{"hour": 6, "minute": 33}
